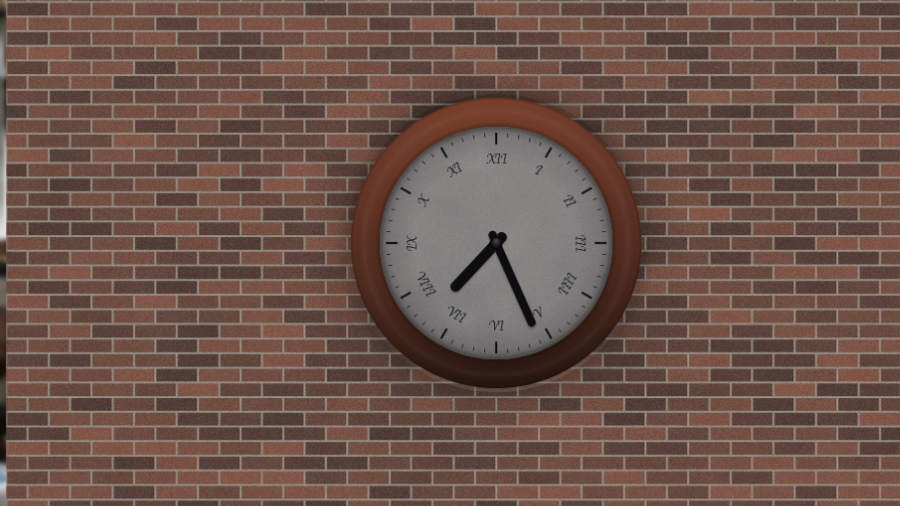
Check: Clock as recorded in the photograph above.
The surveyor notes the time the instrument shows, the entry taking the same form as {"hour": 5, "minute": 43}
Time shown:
{"hour": 7, "minute": 26}
